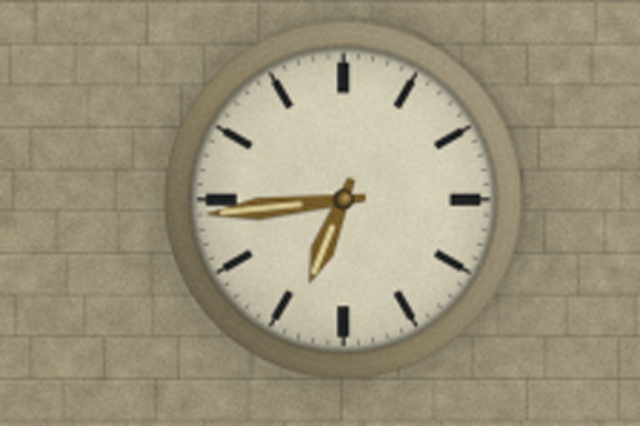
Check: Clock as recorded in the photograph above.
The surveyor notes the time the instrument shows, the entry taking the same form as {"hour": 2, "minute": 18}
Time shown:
{"hour": 6, "minute": 44}
